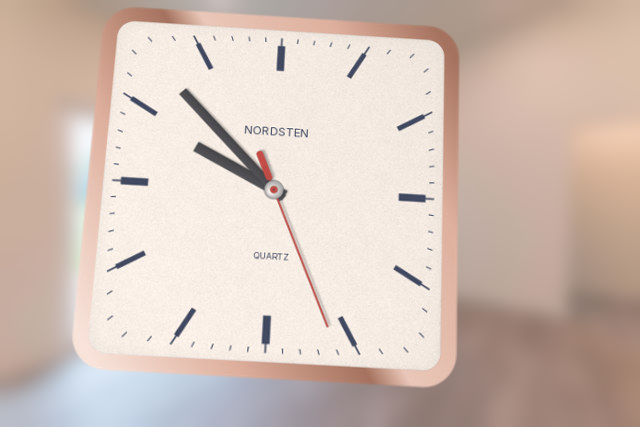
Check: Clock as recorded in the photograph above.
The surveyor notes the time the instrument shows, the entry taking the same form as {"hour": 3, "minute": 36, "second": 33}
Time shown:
{"hour": 9, "minute": 52, "second": 26}
